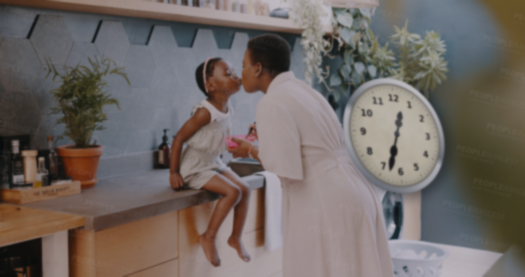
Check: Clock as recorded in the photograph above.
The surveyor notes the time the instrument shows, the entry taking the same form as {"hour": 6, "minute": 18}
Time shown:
{"hour": 12, "minute": 33}
